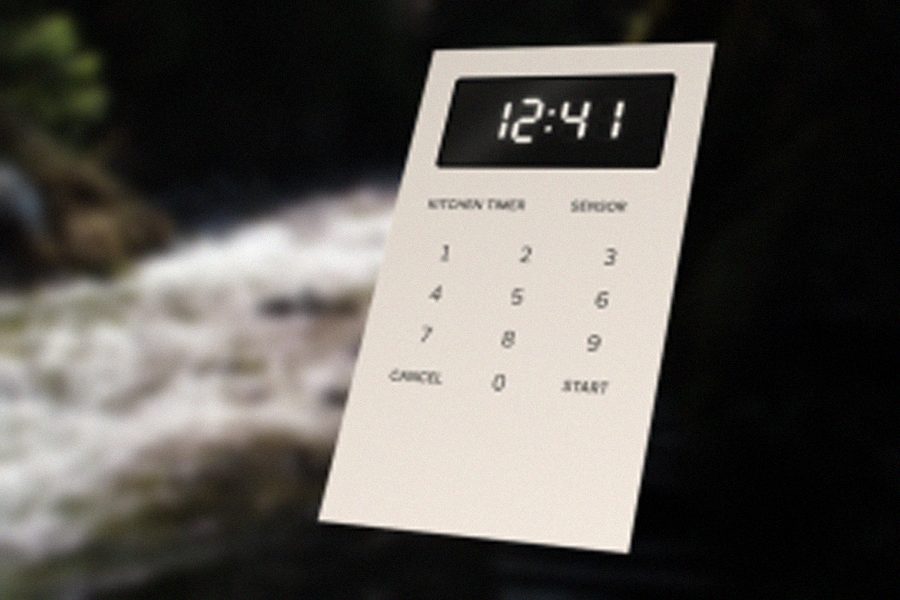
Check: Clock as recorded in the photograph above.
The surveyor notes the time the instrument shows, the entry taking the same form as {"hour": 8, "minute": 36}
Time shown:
{"hour": 12, "minute": 41}
